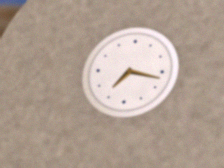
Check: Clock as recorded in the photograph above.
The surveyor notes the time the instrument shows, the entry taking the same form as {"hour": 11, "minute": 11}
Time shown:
{"hour": 7, "minute": 17}
